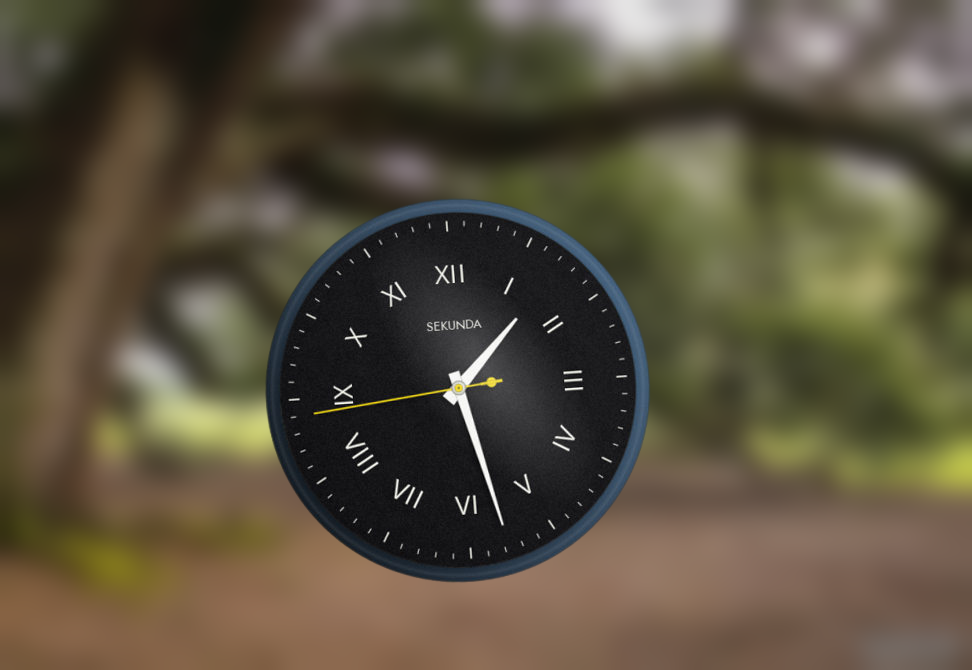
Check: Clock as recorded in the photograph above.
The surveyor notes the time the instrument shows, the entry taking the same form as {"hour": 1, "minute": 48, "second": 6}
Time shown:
{"hour": 1, "minute": 27, "second": 44}
